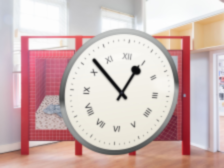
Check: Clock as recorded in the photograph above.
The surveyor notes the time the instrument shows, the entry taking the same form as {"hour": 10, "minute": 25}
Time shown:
{"hour": 12, "minute": 52}
